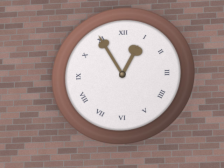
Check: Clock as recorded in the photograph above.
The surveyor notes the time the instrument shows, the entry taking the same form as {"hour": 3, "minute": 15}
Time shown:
{"hour": 12, "minute": 55}
